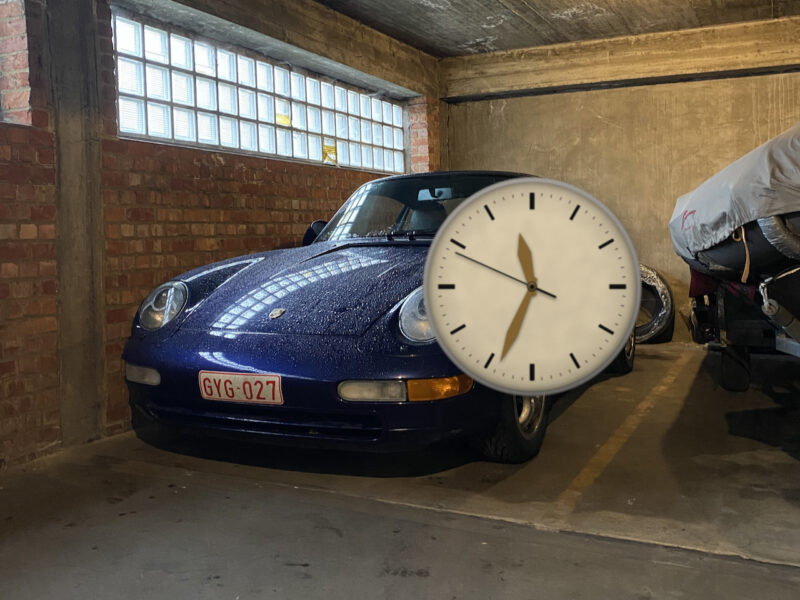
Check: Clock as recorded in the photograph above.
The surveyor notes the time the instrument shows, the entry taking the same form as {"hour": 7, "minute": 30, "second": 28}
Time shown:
{"hour": 11, "minute": 33, "second": 49}
